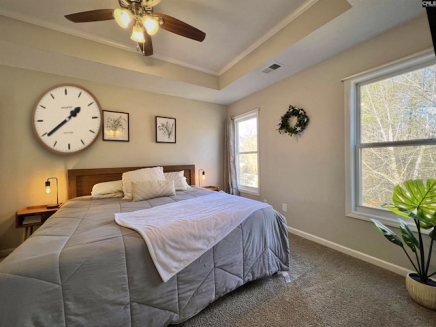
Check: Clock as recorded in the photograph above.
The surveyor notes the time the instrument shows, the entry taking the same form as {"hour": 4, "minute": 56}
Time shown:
{"hour": 1, "minute": 39}
